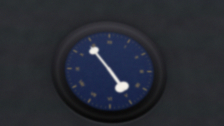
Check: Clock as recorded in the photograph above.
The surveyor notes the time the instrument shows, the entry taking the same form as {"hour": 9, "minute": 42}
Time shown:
{"hour": 4, "minute": 54}
